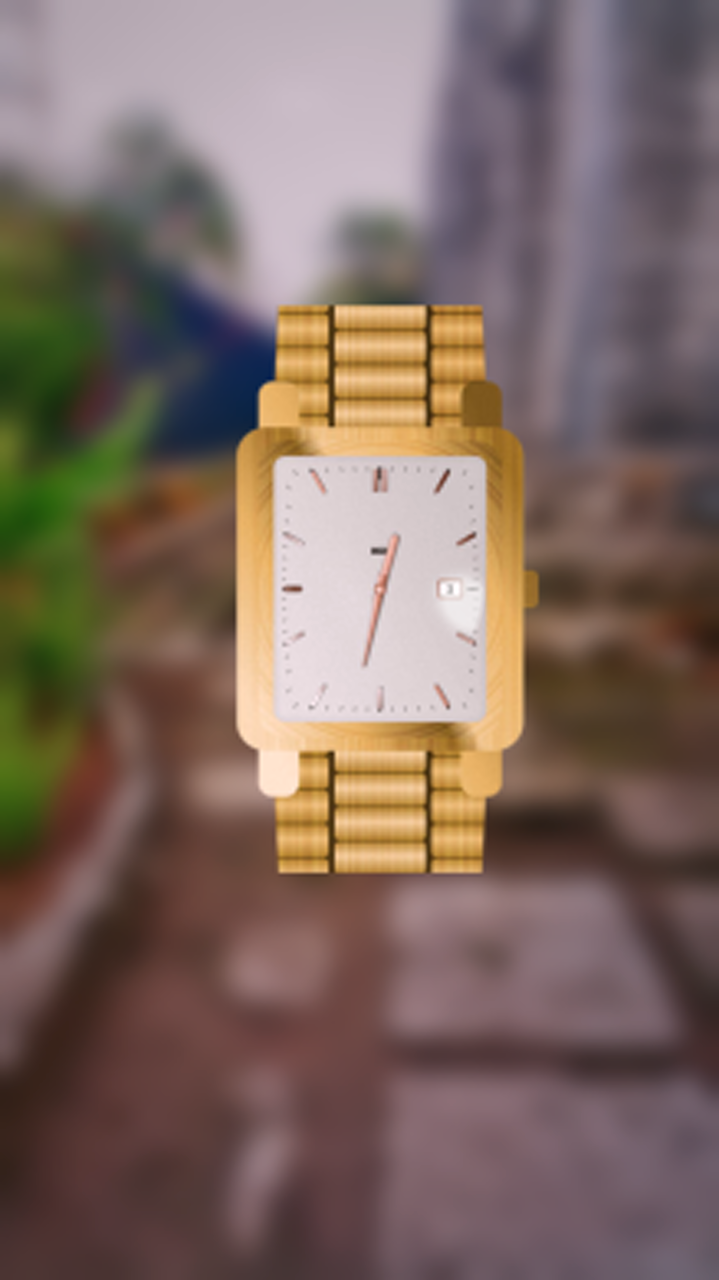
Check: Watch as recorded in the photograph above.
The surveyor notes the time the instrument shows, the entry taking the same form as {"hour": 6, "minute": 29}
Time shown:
{"hour": 12, "minute": 32}
